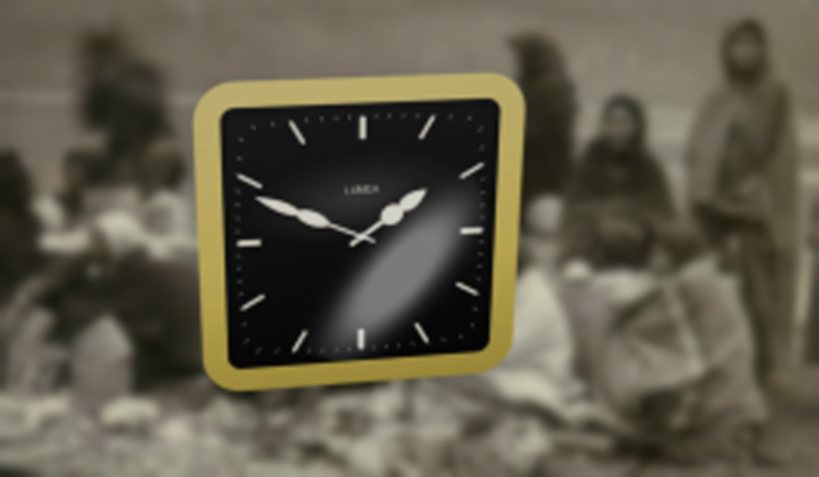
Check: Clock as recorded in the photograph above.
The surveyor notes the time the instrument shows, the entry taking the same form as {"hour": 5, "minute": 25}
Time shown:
{"hour": 1, "minute": 49}
